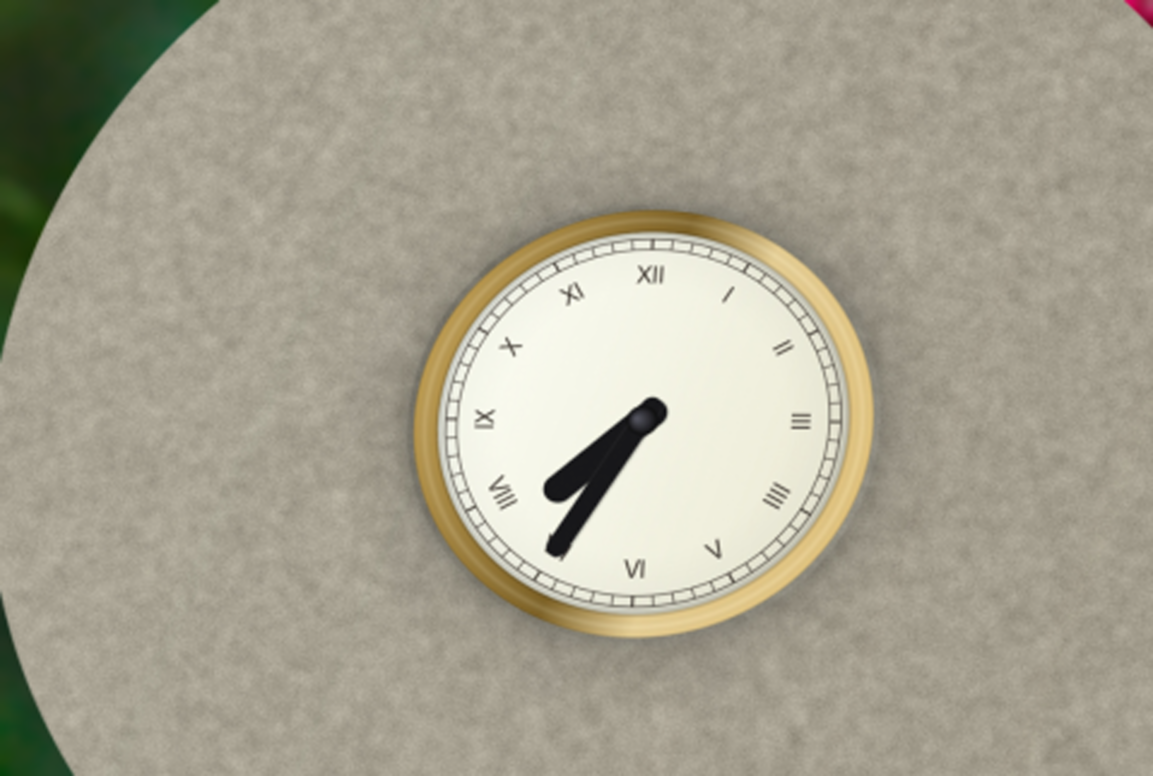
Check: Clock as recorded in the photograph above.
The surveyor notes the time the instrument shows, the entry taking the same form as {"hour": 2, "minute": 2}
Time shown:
{"hour": 7, "minute": 35}
